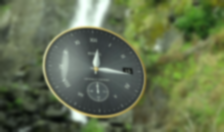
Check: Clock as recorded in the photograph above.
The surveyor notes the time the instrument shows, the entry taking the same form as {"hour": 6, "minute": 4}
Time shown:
{"hour": 12, "minute": 16}
